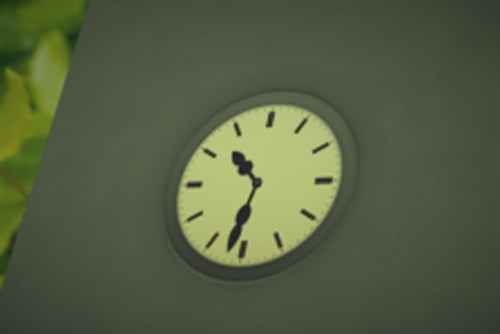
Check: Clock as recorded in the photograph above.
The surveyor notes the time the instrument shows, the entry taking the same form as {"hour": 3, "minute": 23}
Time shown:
{"hour": 10, "minute": 32}
